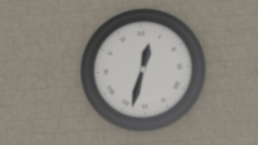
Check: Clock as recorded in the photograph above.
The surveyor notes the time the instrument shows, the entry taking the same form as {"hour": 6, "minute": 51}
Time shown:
{"hour": 12, "minute": 33}
